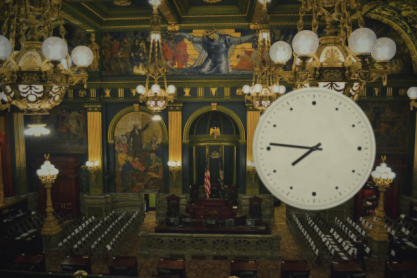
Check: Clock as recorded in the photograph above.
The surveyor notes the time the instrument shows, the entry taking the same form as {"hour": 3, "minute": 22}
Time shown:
{"hour": 7, "minute": 46}
